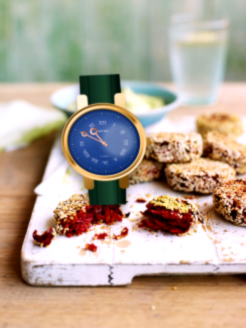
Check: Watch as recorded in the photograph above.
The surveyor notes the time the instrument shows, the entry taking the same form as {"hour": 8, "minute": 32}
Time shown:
{"hour": 10, "minute": 50}
